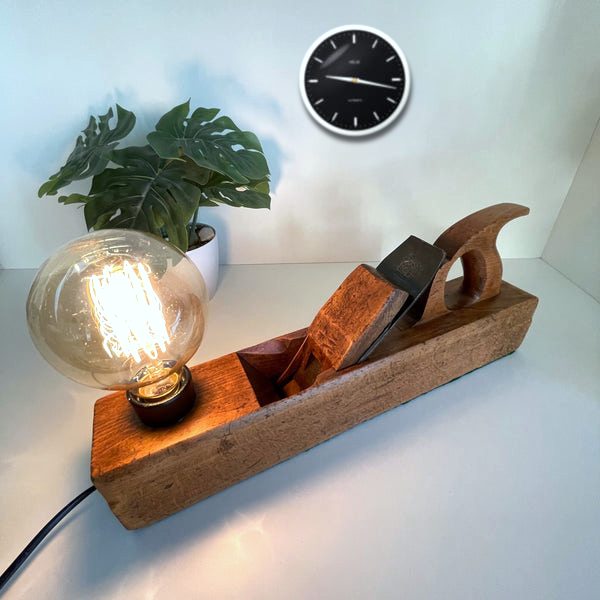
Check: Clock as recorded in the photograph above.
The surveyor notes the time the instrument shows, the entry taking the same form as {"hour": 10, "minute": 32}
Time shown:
{"hour": 9, "minute": 17}
